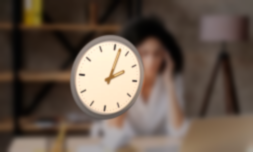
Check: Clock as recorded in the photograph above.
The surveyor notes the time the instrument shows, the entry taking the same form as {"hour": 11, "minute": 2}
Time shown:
{"hour": 2, "minute": 2}
